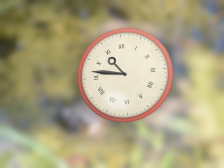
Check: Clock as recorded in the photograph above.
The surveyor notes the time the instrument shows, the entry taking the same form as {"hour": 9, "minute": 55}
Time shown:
{"hour": 10, "minute": 47}
